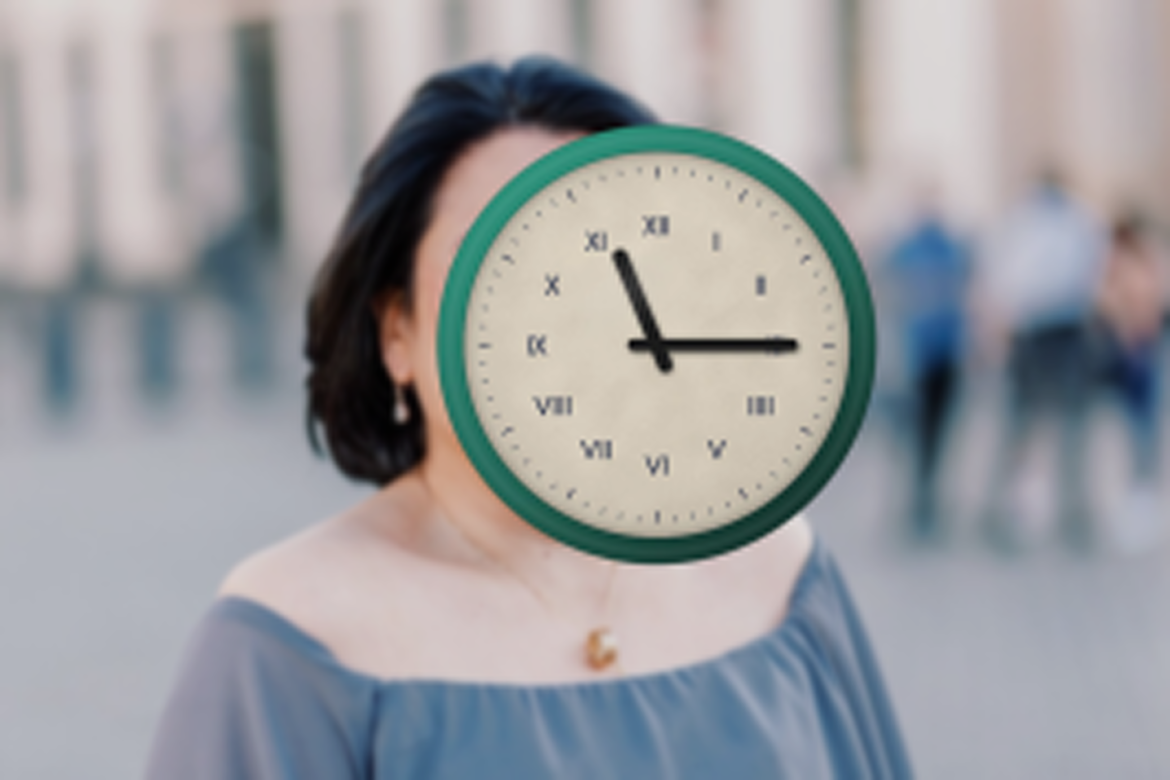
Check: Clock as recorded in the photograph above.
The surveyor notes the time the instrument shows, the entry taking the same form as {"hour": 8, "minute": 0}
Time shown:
{"hour": 11, "minute": 15}
